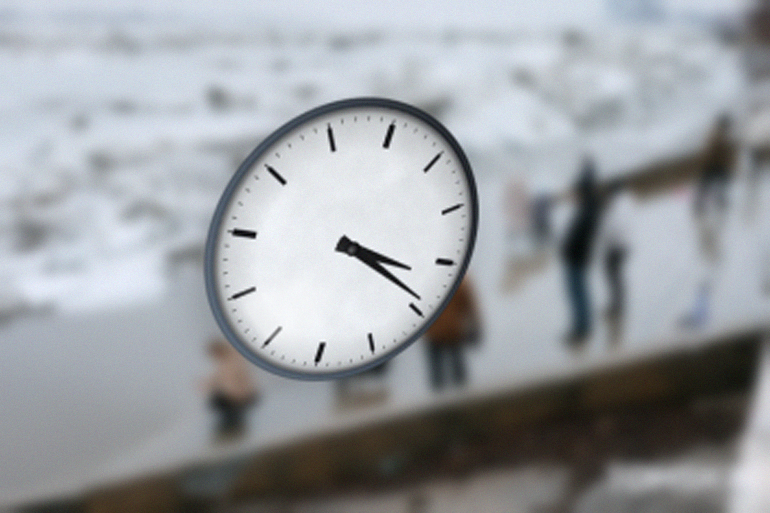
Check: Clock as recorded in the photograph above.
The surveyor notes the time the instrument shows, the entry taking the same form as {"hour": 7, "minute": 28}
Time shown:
{"hour": 3, "minute": 19}
